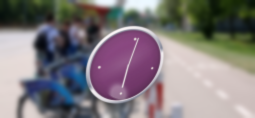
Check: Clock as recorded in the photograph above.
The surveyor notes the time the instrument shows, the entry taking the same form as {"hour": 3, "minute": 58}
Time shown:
{"hour": 6, "minute": 1}
